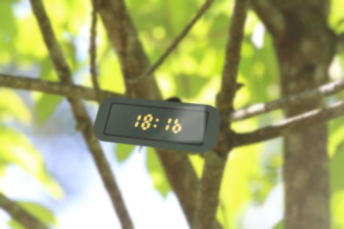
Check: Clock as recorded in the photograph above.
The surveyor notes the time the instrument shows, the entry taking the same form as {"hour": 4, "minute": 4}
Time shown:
{"hour": 18, "minute": 16}
